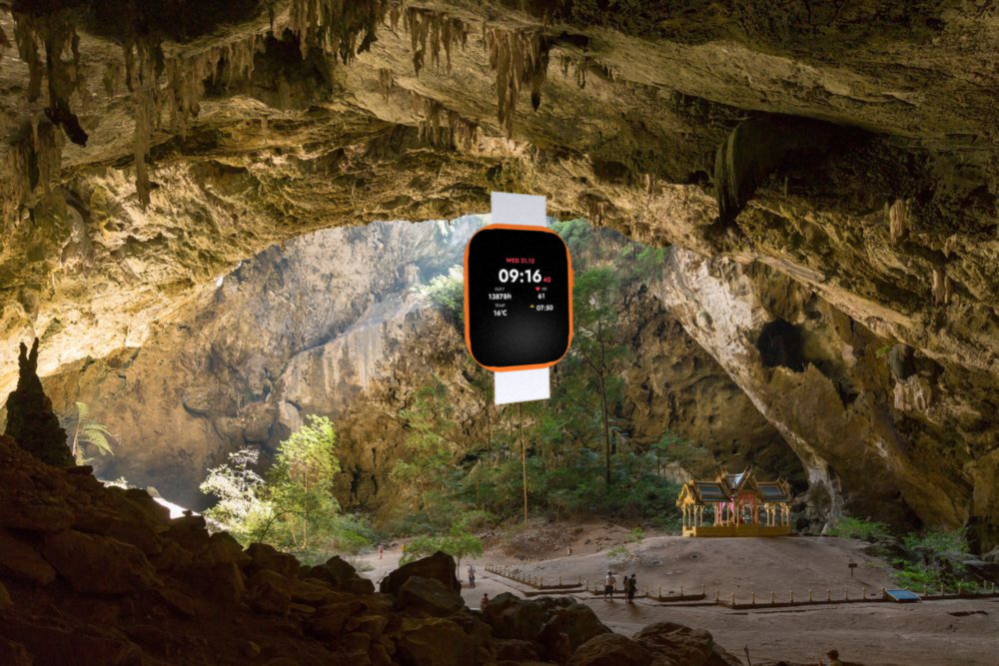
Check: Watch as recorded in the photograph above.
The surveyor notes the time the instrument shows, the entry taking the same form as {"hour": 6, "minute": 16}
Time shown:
{"hour": 9, "minute": 16}
